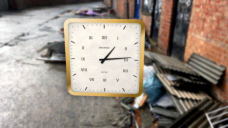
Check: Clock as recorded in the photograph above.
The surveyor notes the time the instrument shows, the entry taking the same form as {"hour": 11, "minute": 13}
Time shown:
{"hour": 1, "minute": 14}
